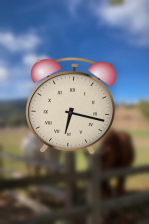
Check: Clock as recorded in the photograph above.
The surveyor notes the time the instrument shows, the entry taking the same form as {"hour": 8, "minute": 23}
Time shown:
{"hour": 6, "minute": 17}
